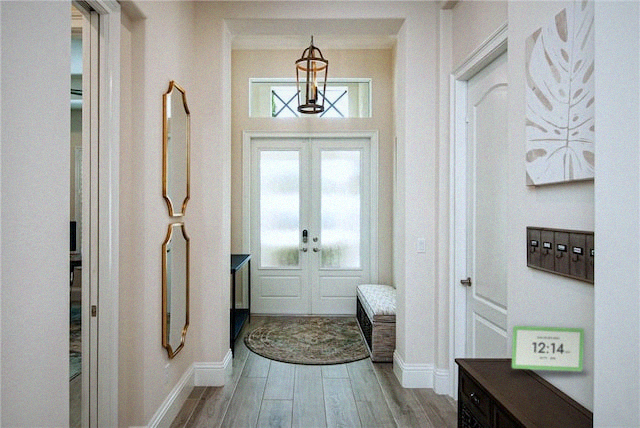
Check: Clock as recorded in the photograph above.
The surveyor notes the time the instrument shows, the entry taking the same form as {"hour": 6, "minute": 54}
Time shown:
{"hour": 12, "minute": 14}
